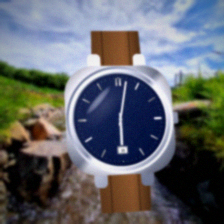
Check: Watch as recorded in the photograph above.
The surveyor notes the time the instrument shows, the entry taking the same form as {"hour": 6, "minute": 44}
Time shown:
{"hour": 6, "minute": 2}
